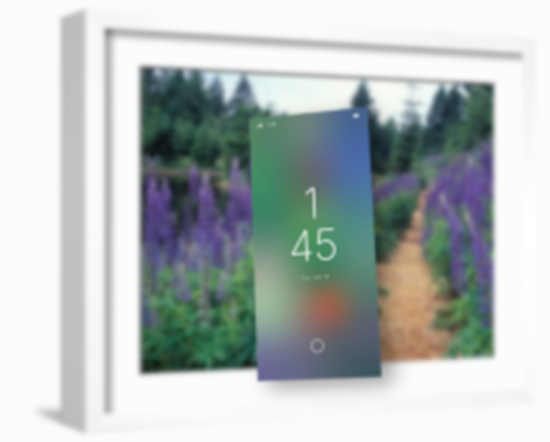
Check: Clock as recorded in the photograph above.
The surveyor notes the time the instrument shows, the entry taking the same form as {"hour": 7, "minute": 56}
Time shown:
{"hour": 1, "minute": 45}
